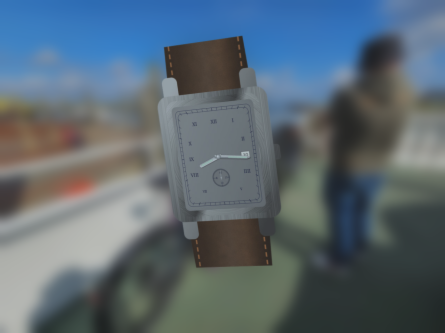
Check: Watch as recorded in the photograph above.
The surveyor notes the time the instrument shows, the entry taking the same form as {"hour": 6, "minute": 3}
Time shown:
{"hour": 8, "minute": 16}
